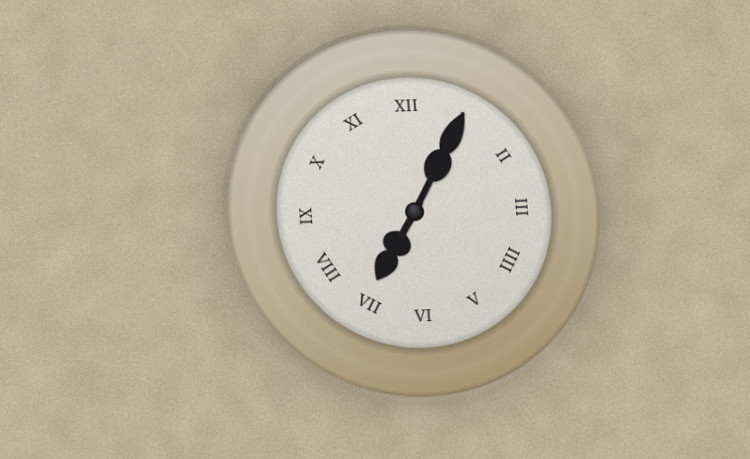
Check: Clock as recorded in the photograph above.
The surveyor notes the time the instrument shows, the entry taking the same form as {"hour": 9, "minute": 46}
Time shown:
{"hour": 7, "minute": 5}
